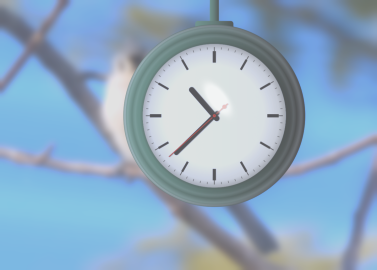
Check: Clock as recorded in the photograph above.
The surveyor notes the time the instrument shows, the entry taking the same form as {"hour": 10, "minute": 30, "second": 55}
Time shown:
{"hour": 10, "minute": 37, "second": 38}
